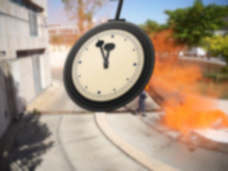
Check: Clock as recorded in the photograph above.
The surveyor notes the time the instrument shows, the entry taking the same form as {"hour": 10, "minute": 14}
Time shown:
{"hour": 11, "minute": 55}
